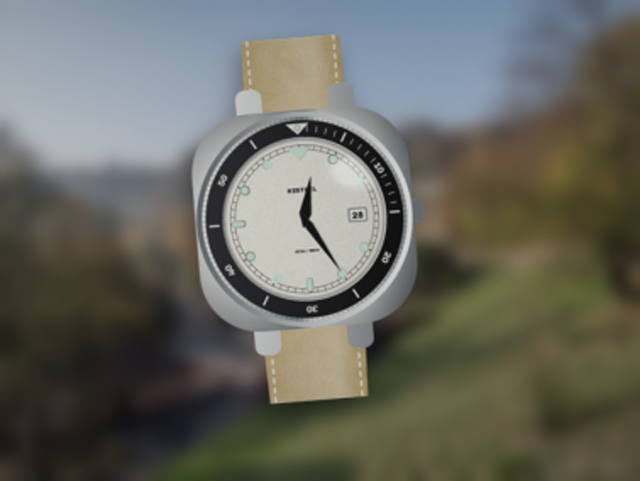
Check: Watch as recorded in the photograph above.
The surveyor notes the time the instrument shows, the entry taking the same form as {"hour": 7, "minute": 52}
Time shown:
{"hour": 12, "minute": 25}
